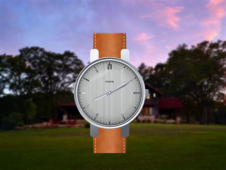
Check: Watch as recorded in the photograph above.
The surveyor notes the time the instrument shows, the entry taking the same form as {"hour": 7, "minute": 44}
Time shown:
{"hour": 8, "minute": 10}
